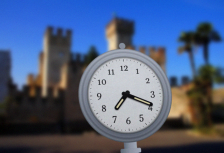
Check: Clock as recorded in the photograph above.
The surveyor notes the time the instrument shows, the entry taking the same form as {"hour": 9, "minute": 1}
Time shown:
{"hour": 7, "minute": 19}
